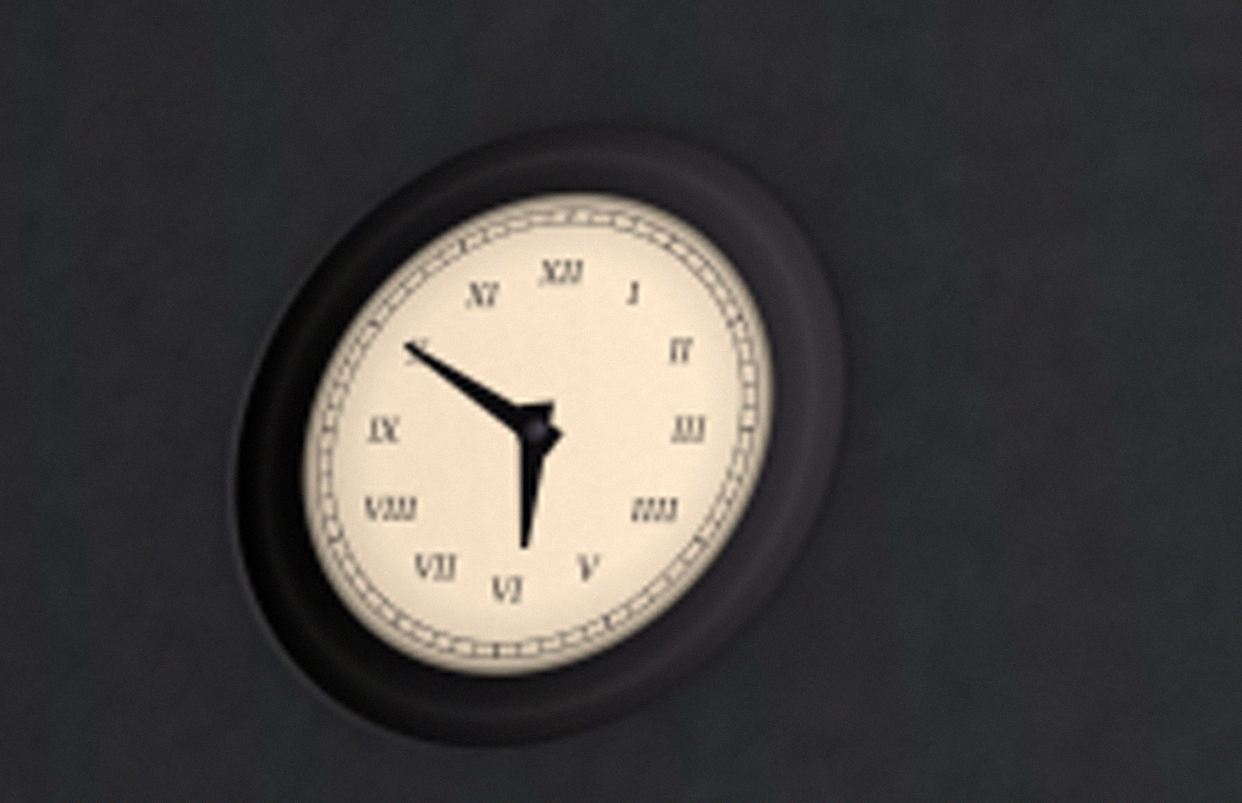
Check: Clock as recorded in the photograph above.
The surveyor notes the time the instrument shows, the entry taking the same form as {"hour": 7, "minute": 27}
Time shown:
{"hour": 5, "minute": 50}
